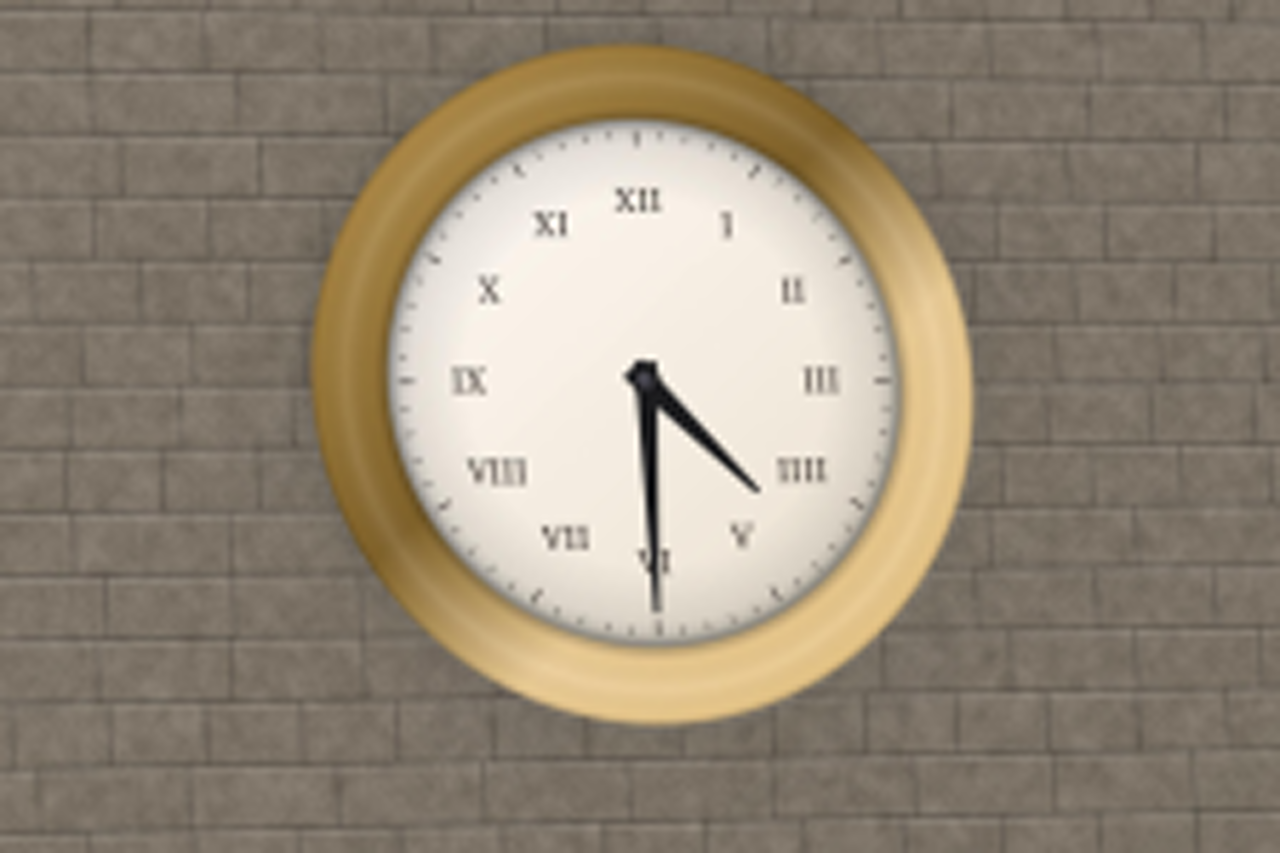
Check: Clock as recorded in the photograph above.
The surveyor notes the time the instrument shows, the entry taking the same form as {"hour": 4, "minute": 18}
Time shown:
{"hour": 4, "minute": 30}
